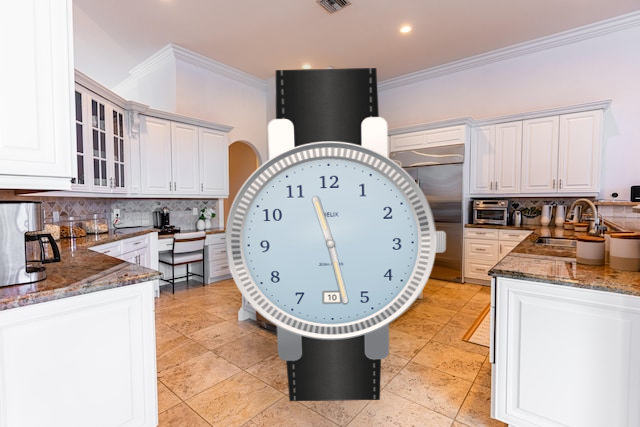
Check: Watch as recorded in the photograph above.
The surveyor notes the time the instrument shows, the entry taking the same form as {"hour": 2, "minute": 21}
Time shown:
{"hour": 11, "minute": 28}
